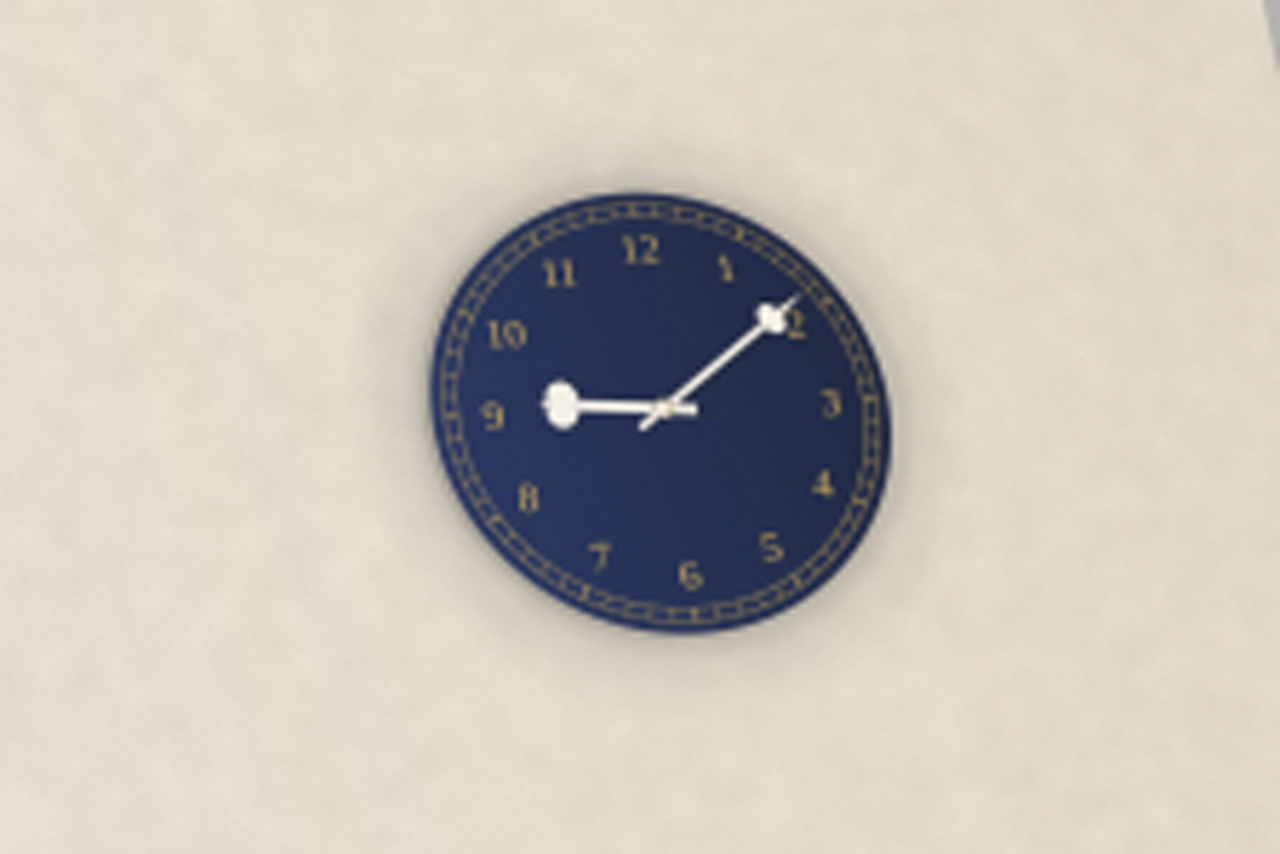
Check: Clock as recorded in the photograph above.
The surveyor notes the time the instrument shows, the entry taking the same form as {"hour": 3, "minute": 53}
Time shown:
{"hour": 9, "minute": 9}
